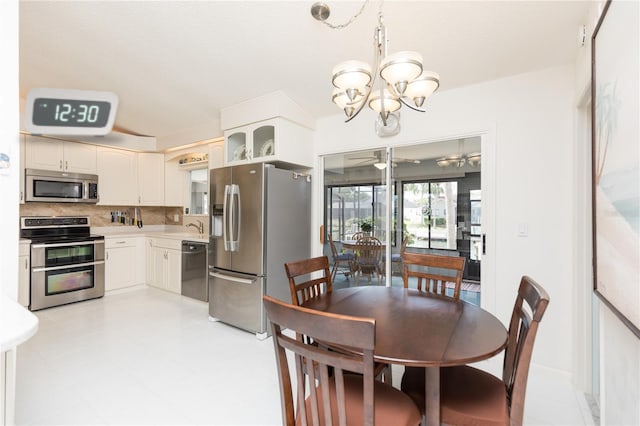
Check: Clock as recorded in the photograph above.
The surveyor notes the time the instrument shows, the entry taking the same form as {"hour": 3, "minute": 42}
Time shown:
{"hour": 12, "minute": 30}
